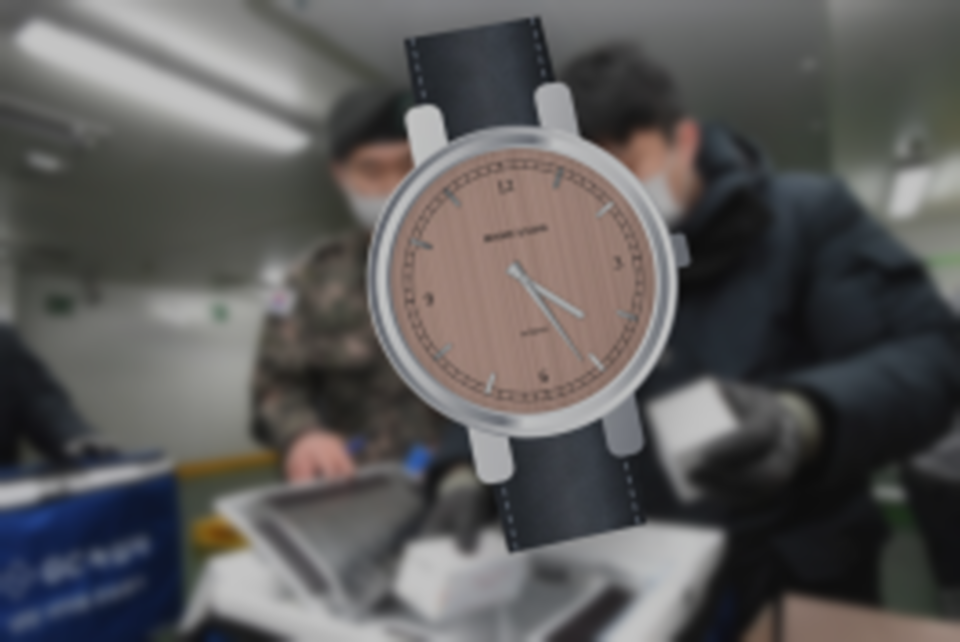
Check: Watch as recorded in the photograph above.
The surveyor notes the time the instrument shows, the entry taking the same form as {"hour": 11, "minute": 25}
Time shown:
{"hour": 4, "minute": 26}
